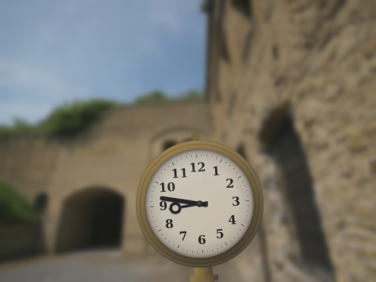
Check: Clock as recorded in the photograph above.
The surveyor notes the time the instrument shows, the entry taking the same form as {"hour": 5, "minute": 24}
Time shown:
{"hour": 8, "minute": 47}
